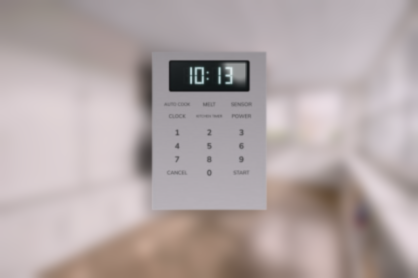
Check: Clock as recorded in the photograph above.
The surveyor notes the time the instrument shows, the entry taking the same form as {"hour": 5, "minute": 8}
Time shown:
{"hour": 10, "minute": 13}
